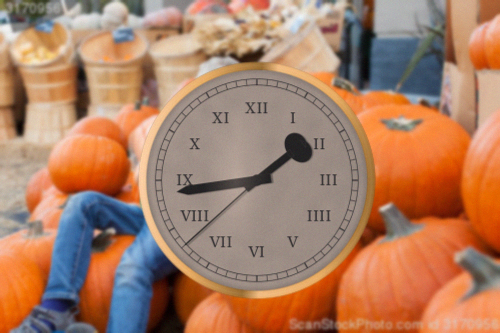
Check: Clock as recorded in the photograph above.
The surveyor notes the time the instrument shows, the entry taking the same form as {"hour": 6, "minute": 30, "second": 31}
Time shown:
{"hour": 1, "minute": 43, "second": 38}
